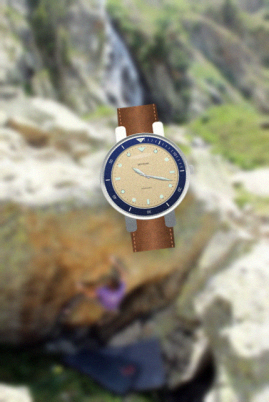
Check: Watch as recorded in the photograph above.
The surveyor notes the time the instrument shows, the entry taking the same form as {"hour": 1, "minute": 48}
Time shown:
{"hour": 10, "minute": 18}
